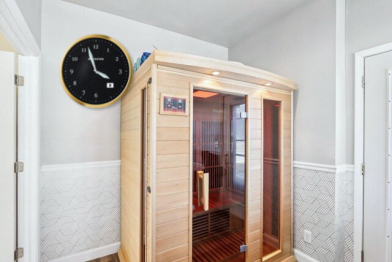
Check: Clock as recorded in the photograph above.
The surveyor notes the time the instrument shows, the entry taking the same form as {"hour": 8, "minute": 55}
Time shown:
{"hour": 3, "minute": 57}
